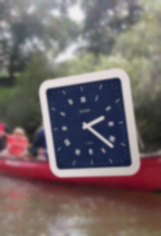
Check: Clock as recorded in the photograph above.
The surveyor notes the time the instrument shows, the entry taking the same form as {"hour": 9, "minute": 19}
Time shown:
{"hour": 2, "minute": 22}
